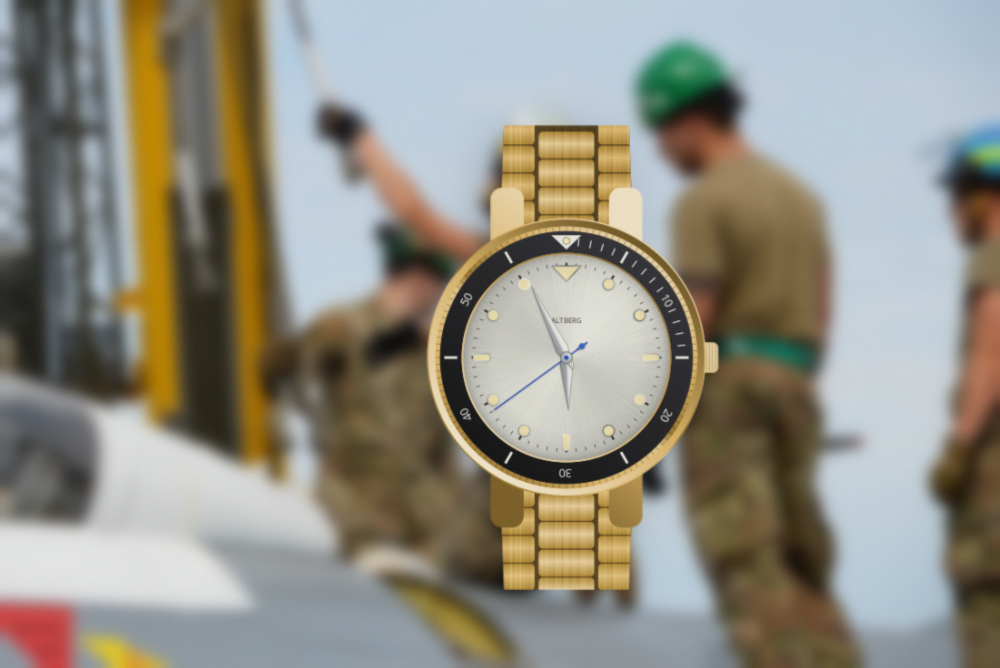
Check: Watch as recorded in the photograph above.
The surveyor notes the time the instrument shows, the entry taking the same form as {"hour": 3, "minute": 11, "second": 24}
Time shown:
{"hour": 5, "minute": 55, "second": 39}
